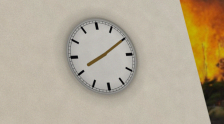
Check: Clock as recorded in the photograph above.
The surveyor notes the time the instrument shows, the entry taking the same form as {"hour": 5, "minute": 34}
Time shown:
{"hour": 8, "minute": 10}
